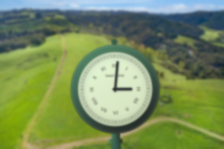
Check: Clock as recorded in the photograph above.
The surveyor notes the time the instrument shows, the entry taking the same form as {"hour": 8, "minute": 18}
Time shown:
{"hour": 3, "minute": 1}
